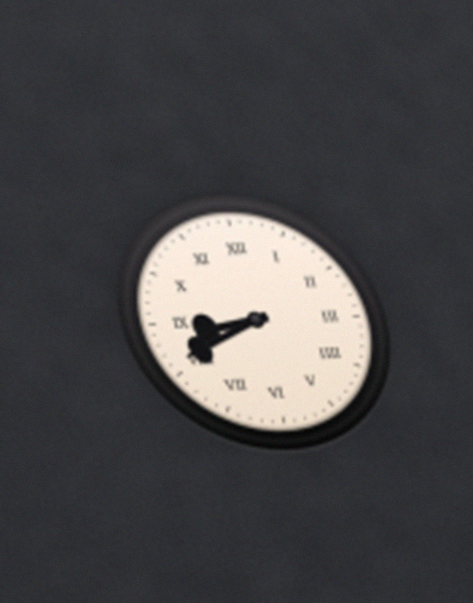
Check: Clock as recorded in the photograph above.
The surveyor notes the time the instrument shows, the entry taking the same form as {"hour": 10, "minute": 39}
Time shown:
{"hour": 8, "minute": 41}
